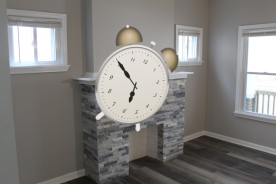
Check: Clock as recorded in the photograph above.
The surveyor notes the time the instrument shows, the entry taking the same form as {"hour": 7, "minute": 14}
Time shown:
{"hour": 5, "minute": 50}
